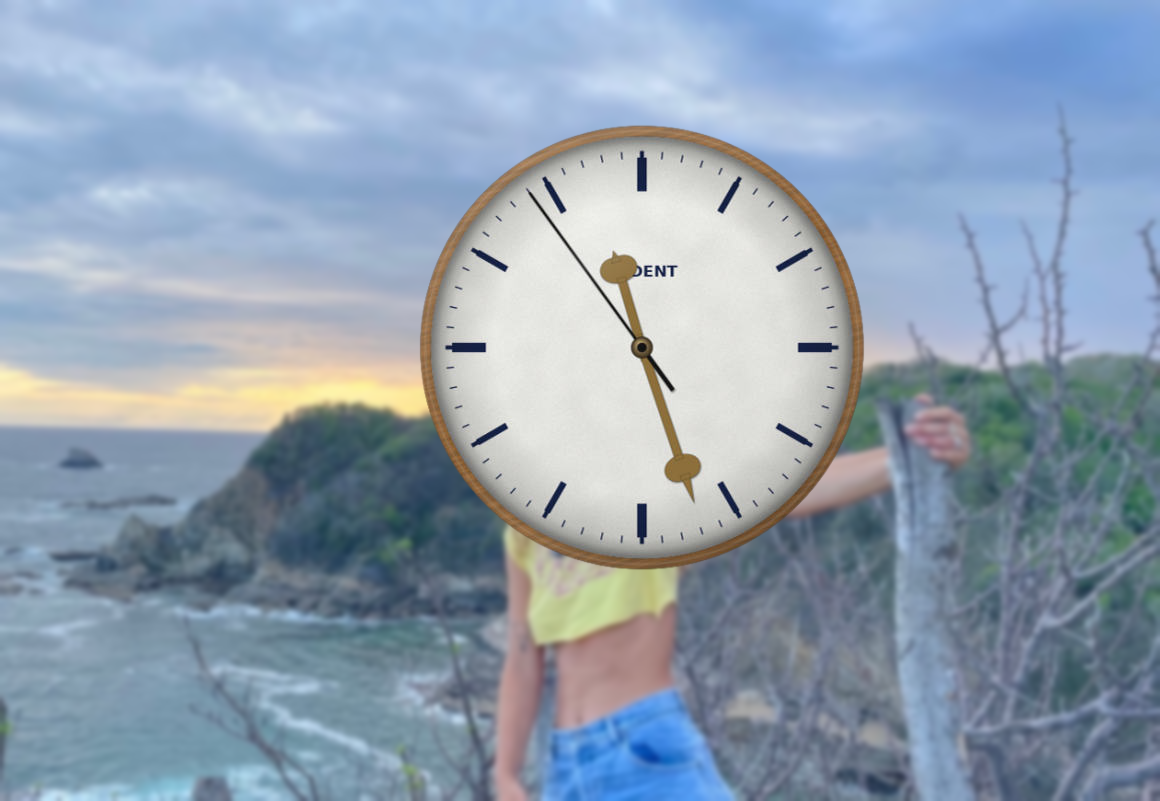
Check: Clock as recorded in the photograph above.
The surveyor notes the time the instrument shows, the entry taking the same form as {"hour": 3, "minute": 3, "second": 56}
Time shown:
{"hour": 11, "minute": 26, "second": 54}
